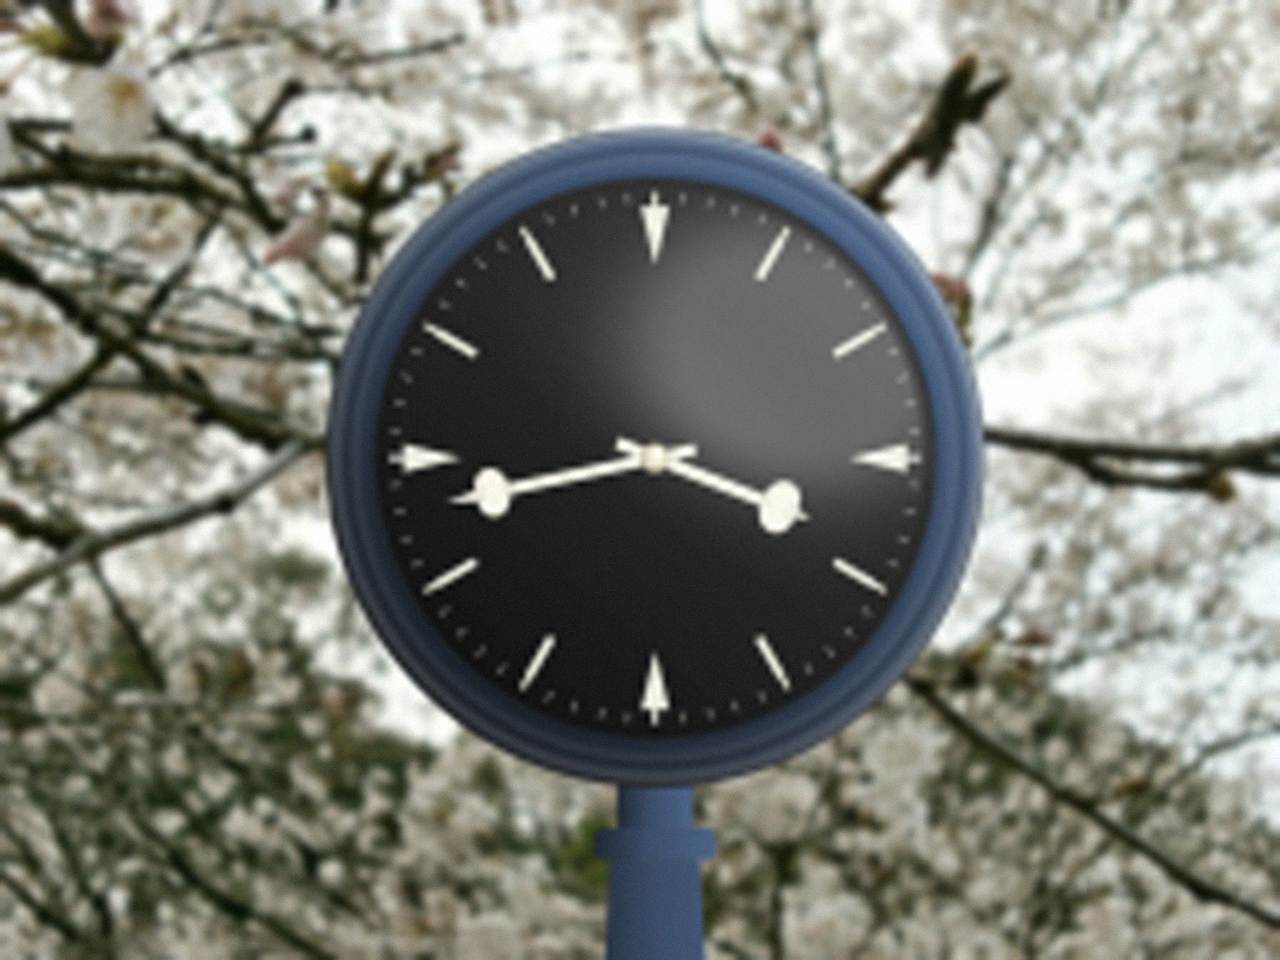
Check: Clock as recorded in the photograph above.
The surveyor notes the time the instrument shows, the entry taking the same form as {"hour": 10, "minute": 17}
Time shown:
{"hour": 3, "minute": 43}
